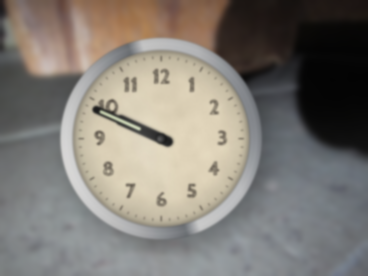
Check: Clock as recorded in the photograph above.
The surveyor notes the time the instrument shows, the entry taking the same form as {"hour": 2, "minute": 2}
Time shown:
{"hour": 9, "minute": 49}
